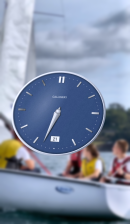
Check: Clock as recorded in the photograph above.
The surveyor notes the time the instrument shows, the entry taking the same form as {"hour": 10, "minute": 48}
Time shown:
{"hour": 6, "minute": 33}
